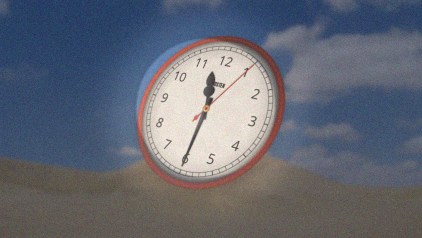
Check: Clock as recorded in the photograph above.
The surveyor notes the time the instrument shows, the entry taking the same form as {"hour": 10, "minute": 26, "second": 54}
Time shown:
{"hour": 11, "minute": 30, "second": 5}
